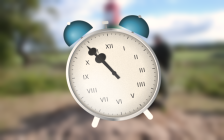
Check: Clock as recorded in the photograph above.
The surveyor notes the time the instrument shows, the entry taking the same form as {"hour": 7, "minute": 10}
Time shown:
{"hour": 10, "minute": 54}
